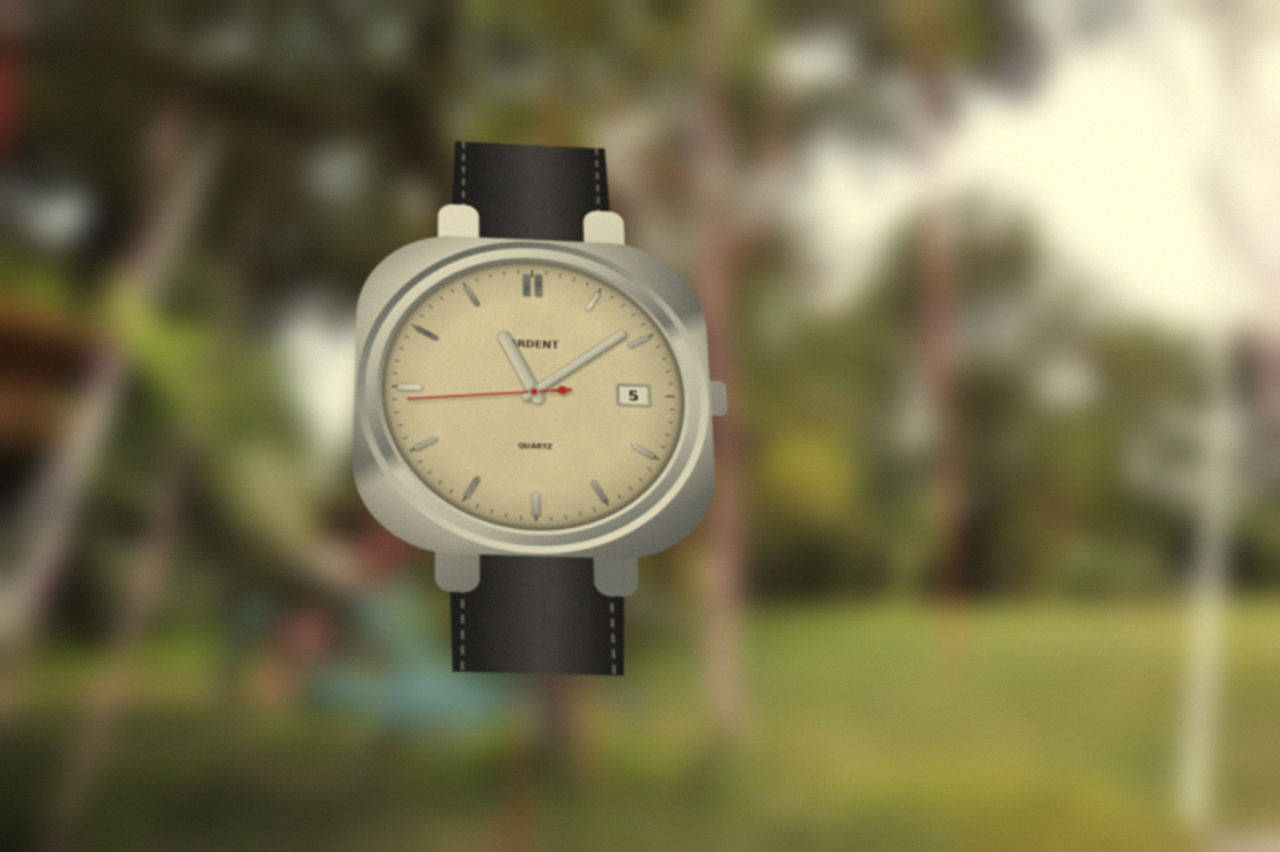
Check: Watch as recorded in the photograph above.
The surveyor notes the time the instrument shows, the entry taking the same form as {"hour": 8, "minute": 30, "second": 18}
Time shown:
{"hour": 11, "minute": 8, "second": 44}
